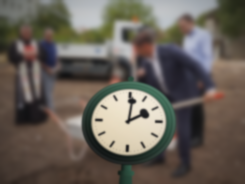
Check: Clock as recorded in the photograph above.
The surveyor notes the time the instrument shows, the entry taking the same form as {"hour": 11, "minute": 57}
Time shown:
{"hour": 2, "minute": 1}
